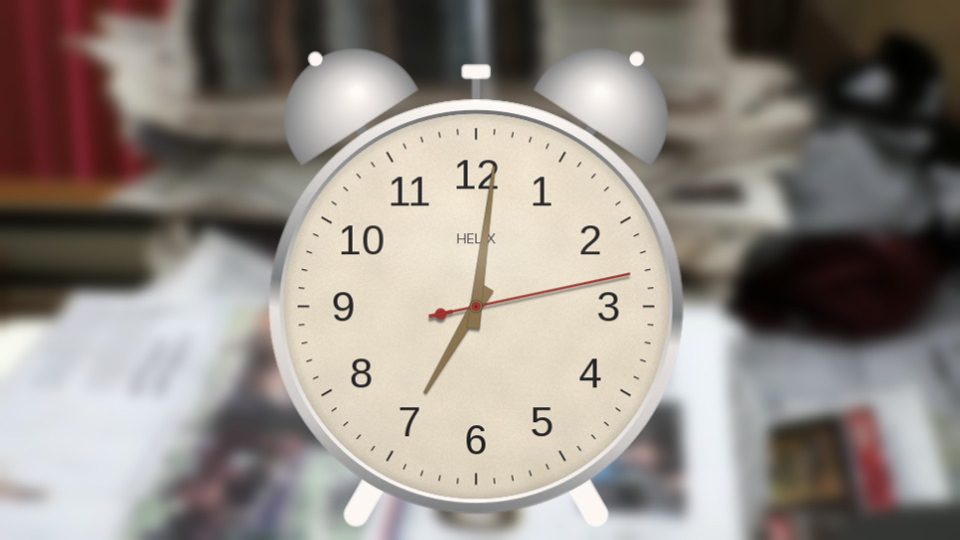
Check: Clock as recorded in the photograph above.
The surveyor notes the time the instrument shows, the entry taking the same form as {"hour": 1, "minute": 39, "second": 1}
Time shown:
{"hour": 7, "minute": 1, "second": 13}
